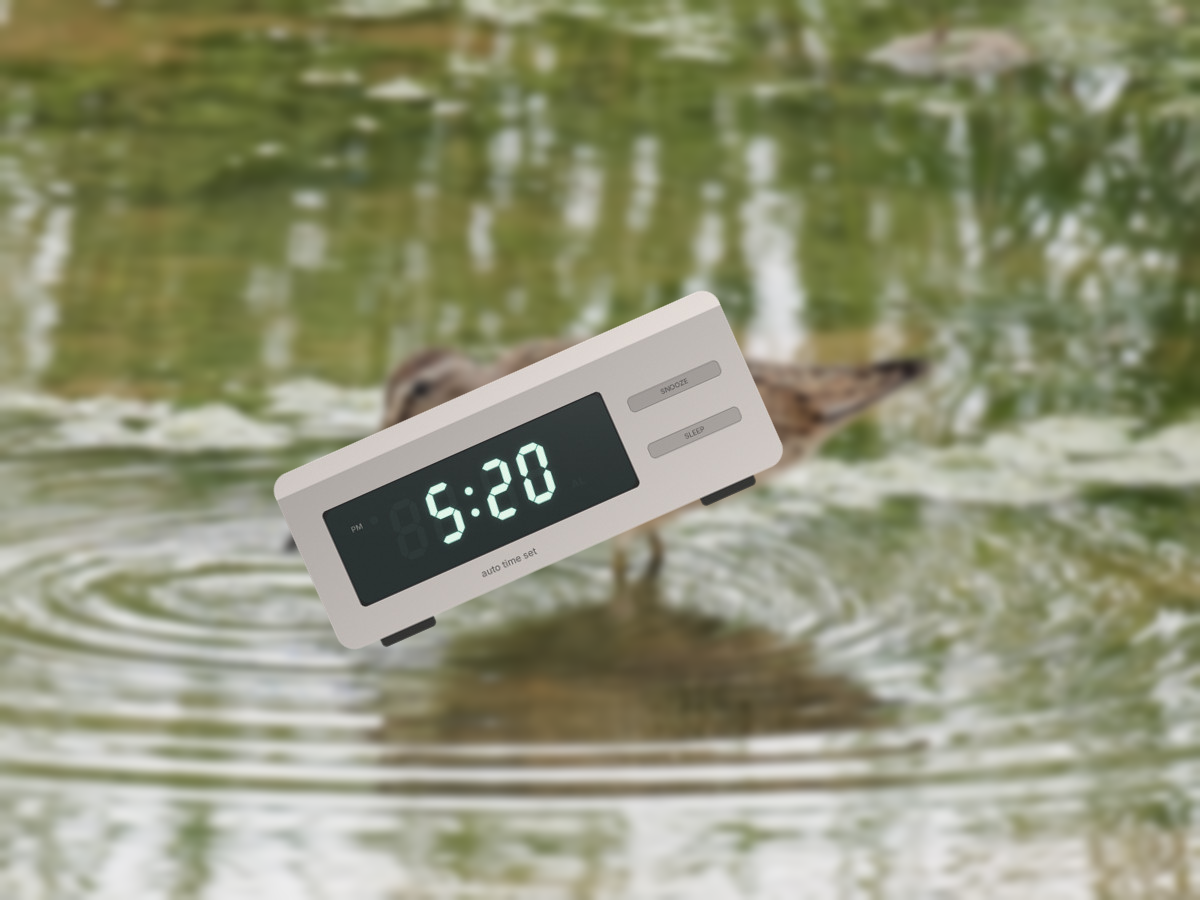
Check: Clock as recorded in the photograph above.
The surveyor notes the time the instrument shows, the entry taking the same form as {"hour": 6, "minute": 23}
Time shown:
{"hour": 5, "minute": 20}
